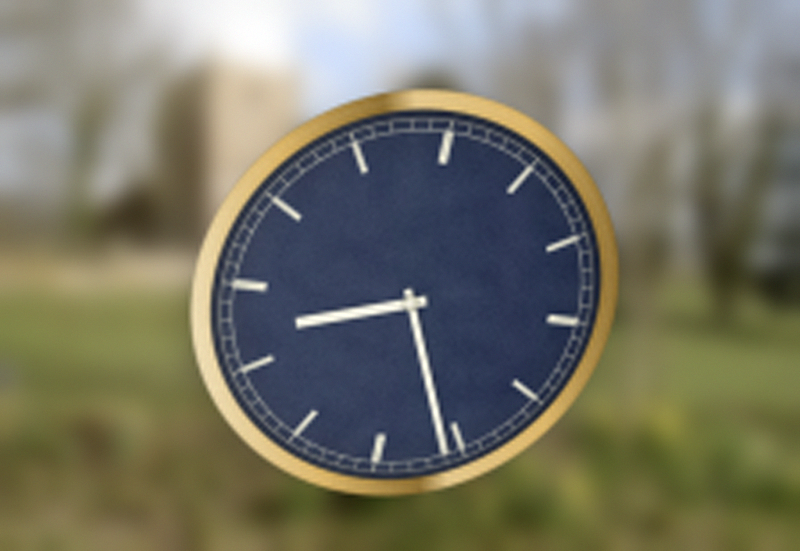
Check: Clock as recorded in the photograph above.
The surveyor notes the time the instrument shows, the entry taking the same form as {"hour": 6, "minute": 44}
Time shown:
{"hour": 8, "minute": 26}
